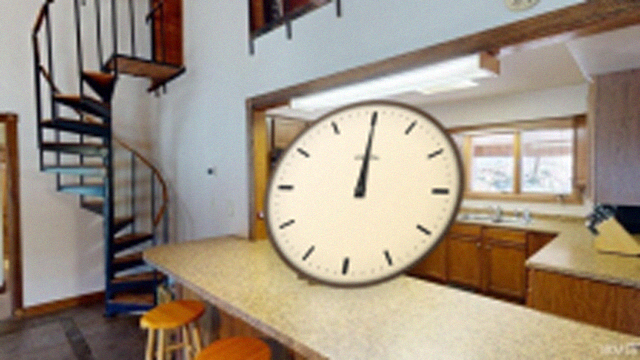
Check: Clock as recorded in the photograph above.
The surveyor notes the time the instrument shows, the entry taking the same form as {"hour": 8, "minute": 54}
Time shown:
{"hour": 12, "minute": 0}
